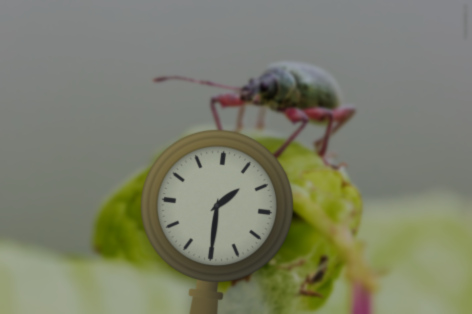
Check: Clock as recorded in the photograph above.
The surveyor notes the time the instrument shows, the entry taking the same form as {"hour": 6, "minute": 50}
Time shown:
{"hour": 1, "minute": 30}
